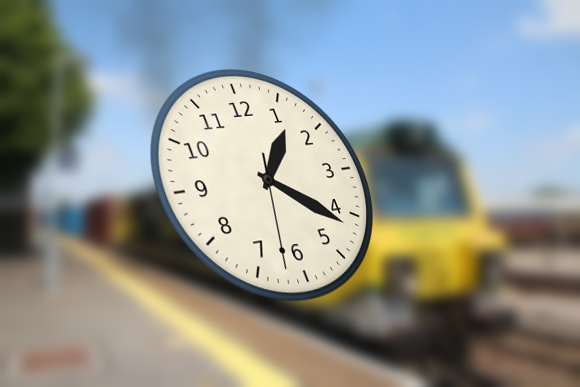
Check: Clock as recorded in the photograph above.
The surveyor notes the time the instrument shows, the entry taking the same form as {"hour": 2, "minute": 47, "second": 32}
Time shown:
{"hour": 1, "minute": 21, "second": 32}
